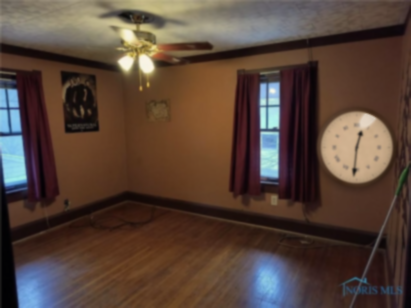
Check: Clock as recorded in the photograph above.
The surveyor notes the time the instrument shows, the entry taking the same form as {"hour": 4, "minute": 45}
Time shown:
{"hour": 12, "minute": 31}
